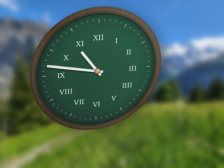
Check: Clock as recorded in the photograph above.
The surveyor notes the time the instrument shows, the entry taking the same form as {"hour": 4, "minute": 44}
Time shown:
{"hour": 10, "minute": 47}
